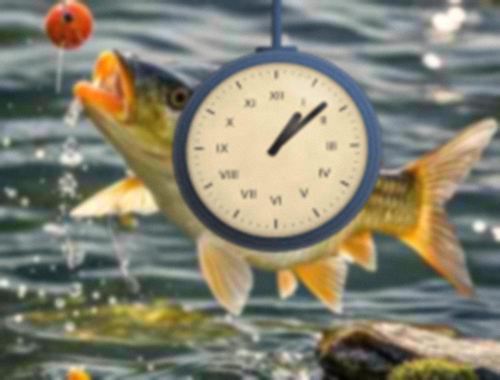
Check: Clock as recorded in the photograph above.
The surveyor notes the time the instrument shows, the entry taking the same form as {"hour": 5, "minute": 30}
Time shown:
{"hour": 1, "minute": 8}
